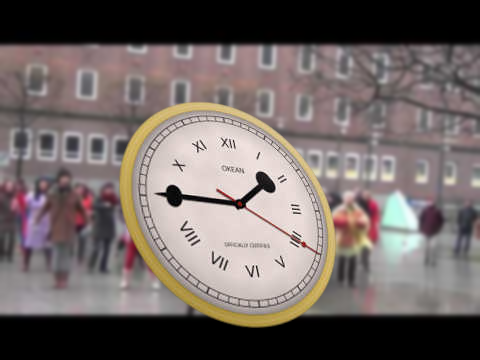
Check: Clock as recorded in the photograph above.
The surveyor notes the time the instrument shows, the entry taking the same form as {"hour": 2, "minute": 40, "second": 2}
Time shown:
{"hour": 1, "minute": 45, "second": 20}
